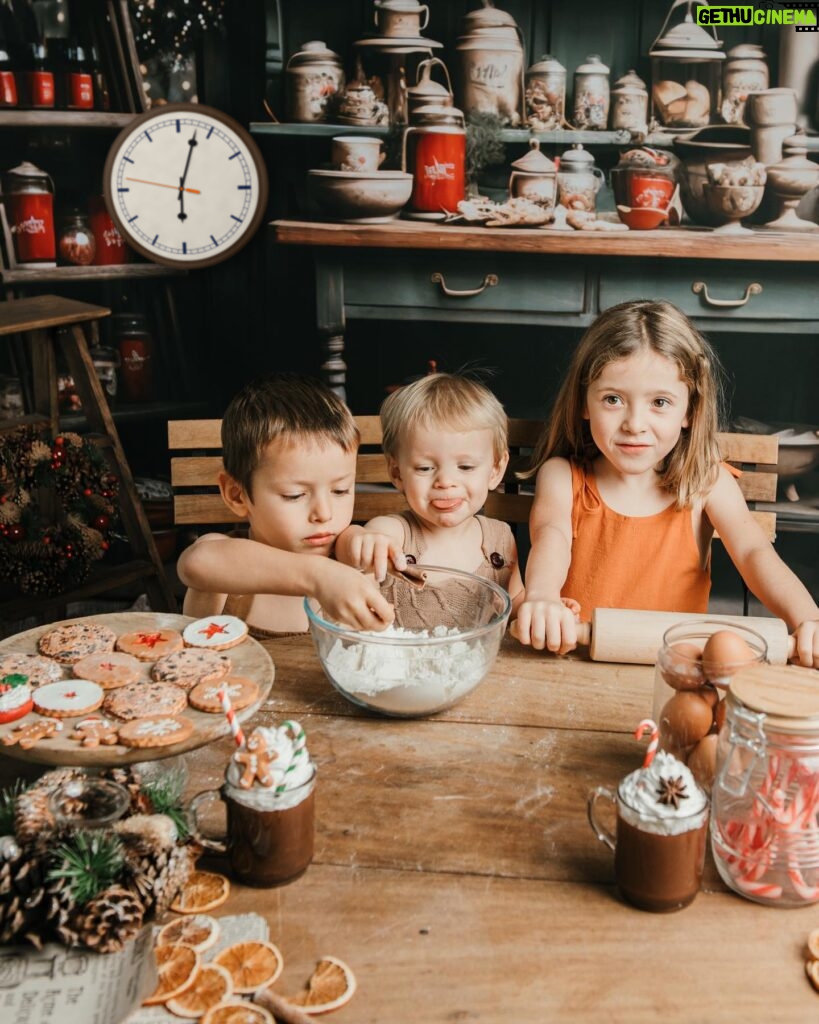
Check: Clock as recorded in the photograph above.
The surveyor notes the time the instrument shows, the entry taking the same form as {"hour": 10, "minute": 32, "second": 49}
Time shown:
{"hour": 6, "minute": 2, "second": 47}
